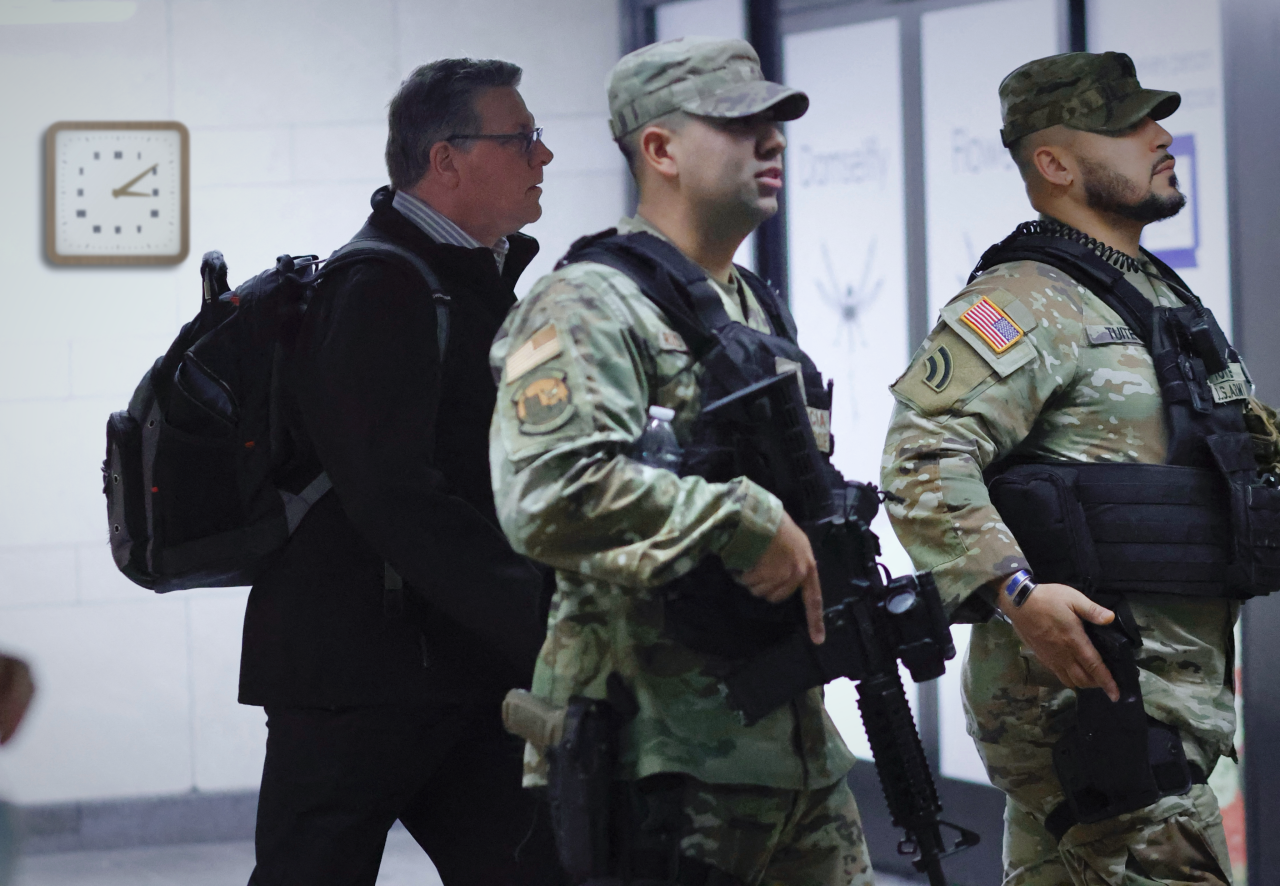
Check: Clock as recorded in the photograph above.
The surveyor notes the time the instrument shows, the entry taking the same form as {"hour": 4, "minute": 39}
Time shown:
{"hour": 3, "minute": 9}
